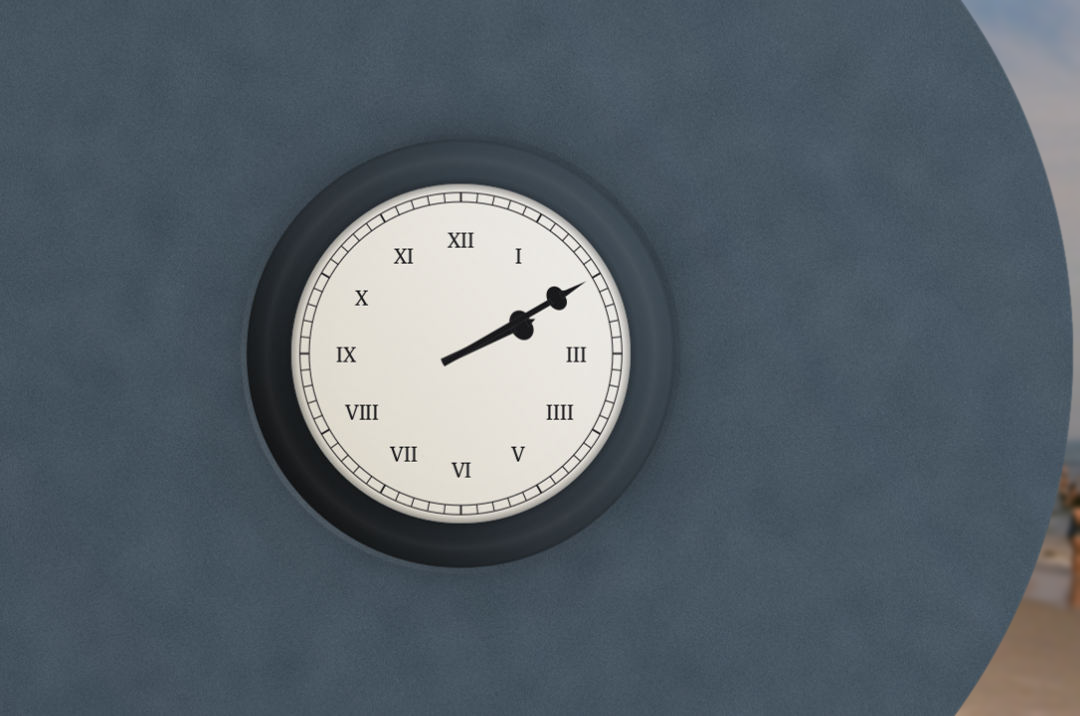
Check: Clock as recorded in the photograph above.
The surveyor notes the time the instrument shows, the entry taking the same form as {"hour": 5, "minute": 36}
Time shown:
{"hour": 2, "minute": 10}
